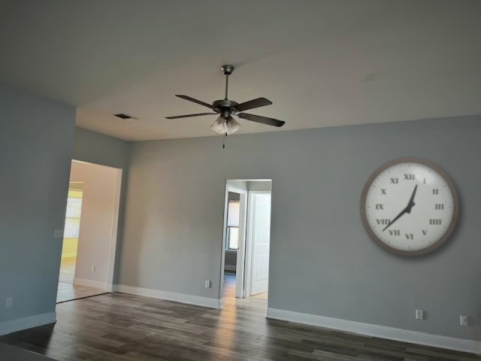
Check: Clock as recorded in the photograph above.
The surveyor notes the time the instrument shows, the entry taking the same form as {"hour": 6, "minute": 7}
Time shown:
{"hour": 12, "minute": 38}
